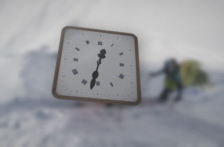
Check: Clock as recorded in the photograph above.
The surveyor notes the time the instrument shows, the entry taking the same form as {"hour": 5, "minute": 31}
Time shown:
{"hour": 12, "minute": 32}
